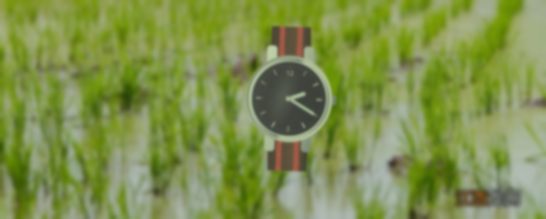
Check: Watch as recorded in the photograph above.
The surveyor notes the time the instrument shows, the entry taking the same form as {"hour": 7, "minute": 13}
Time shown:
{"hour": 2, "minute": 20}
